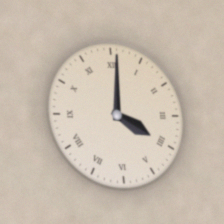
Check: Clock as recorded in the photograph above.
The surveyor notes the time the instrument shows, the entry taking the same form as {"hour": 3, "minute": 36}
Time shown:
{"hour": 4, "minute": 1}
